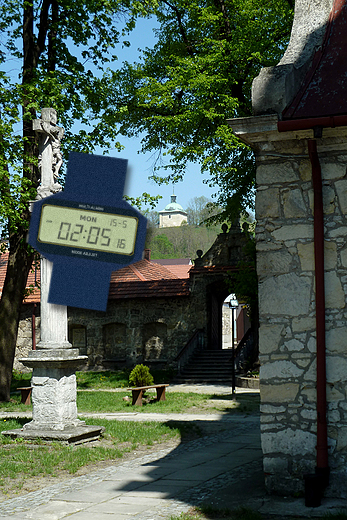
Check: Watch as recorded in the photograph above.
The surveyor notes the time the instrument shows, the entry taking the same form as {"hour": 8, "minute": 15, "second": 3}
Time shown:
{"hour": 2, "minute": 5, "second": 16}
